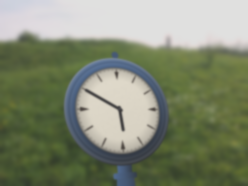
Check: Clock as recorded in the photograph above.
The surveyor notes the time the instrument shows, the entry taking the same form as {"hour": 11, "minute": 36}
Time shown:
{"hour": 5, "minute": 50}
